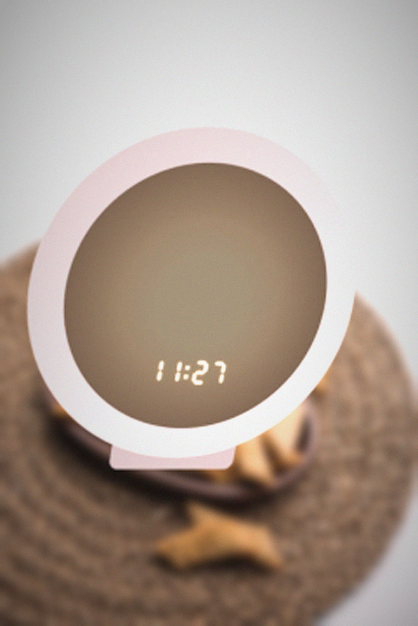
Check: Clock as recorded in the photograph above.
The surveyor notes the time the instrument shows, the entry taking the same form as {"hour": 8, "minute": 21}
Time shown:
{"hour": 11, "minute": 27}
